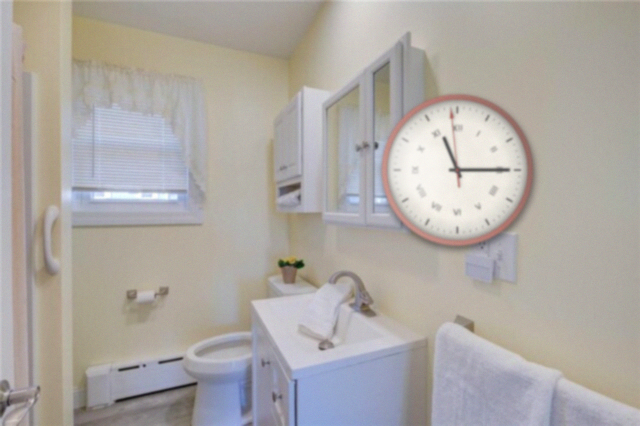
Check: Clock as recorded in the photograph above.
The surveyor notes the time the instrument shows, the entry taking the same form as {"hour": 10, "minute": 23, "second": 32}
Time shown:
{"hour": 11, "minute": 14, "second": 59}
